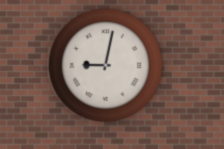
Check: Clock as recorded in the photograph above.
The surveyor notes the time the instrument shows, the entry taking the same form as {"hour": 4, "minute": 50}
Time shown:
{"hour": 9, "minute": 2}
